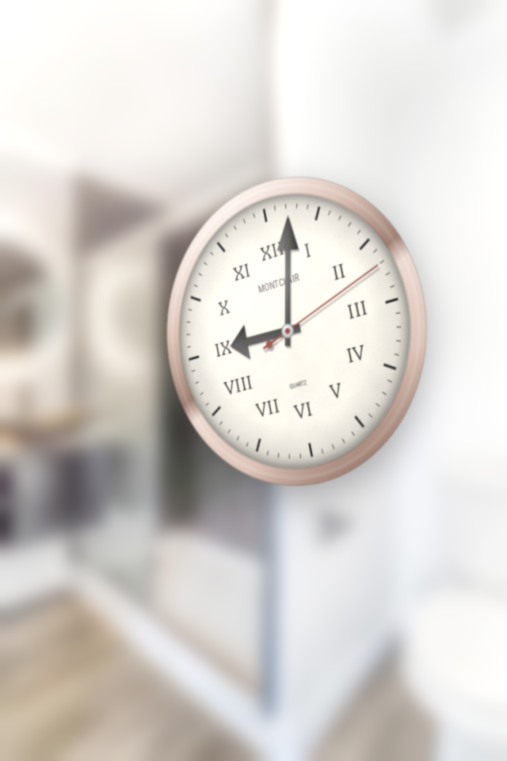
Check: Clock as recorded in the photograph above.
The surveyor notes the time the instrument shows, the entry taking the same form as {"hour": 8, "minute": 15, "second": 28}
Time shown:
{"hour": 9, "minute": 2, "second": 12}
